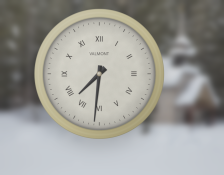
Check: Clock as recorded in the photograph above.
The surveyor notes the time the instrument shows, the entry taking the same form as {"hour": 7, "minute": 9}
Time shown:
{"hour": 7, "minute": 31}
